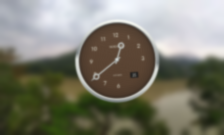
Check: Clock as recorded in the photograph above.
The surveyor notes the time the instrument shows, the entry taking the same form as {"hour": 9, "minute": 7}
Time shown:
{"hour": 12, "minute": 39}
